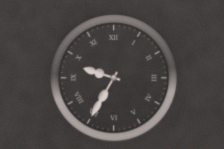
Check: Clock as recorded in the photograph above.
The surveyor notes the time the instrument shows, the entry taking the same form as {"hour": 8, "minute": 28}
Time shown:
{"hour": 9, "minute": 35}
